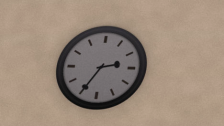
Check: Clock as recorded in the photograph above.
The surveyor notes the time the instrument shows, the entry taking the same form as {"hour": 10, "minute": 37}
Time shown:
{"hour": 2, "minute": 35}
